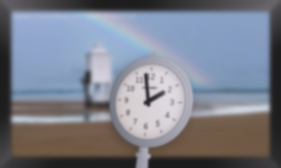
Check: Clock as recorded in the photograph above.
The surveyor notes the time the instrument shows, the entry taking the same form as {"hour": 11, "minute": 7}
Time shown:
{"hour": 1, "minute": 58}
